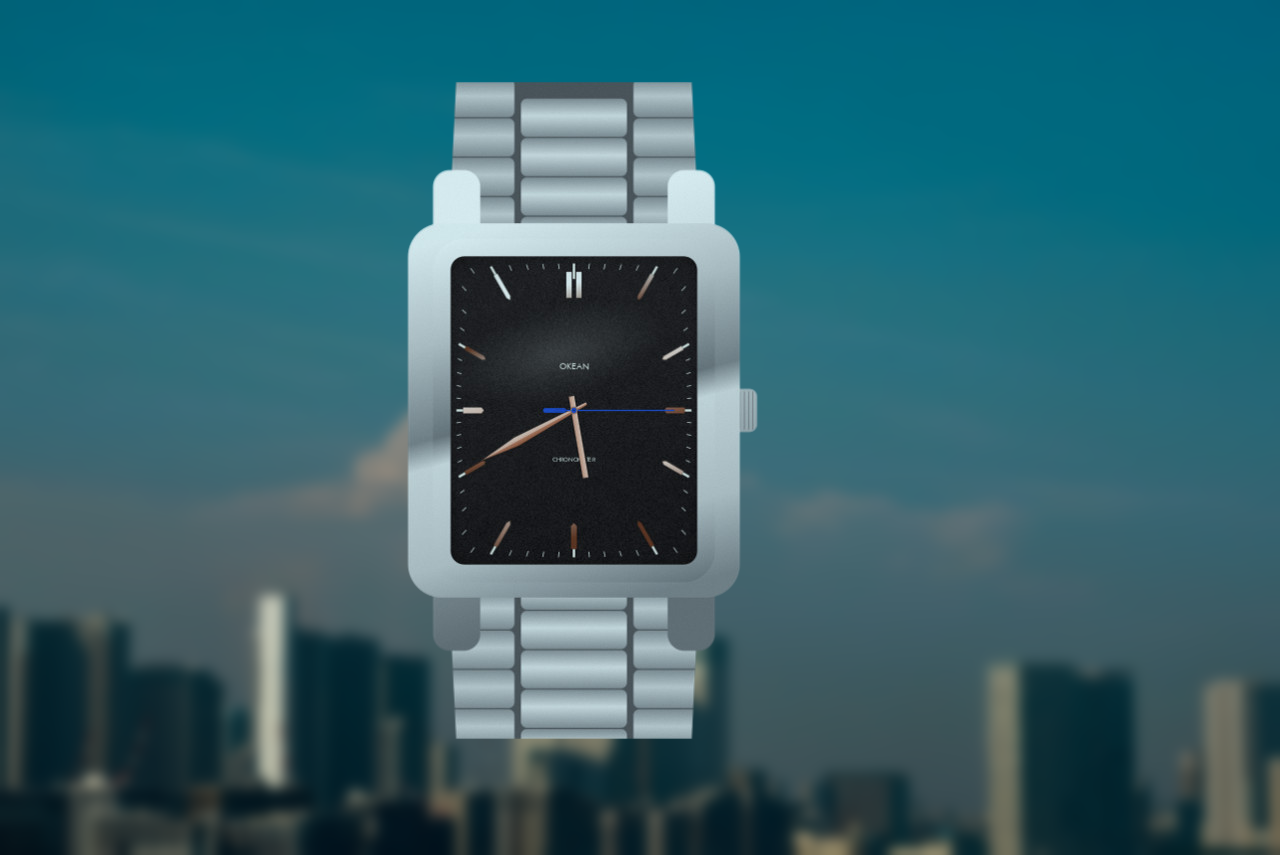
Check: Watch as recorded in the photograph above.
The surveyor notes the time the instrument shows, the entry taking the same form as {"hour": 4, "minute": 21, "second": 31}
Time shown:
{"hour": 5, "minute": 40, "second": 15}
